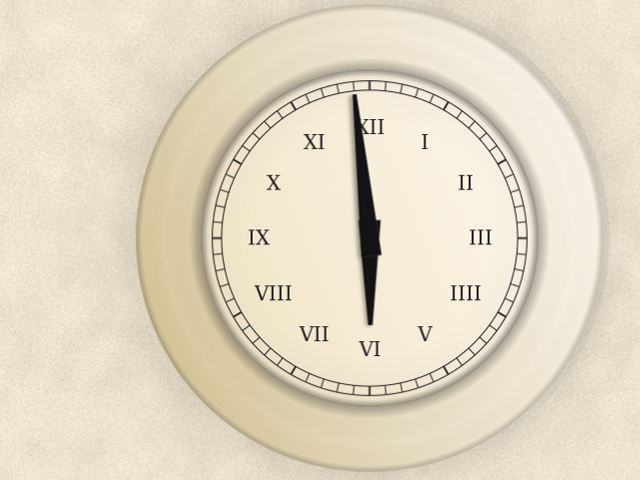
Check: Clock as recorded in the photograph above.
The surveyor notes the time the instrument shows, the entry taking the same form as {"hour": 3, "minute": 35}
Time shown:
{"hour": 5, "minute": 59}
